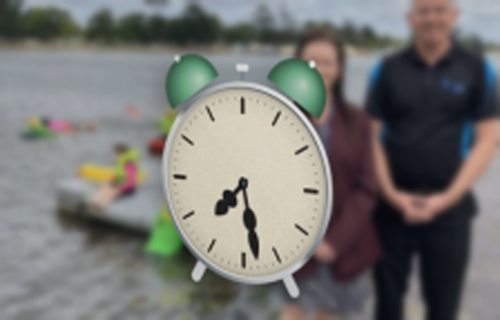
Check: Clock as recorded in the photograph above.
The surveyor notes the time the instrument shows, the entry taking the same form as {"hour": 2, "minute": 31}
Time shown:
{"hour": 7, "minute": 28}
